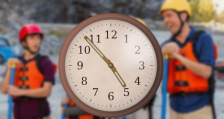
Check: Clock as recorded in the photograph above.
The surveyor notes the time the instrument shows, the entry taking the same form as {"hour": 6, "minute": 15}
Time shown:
{"hour": 4, "minute": 53}
